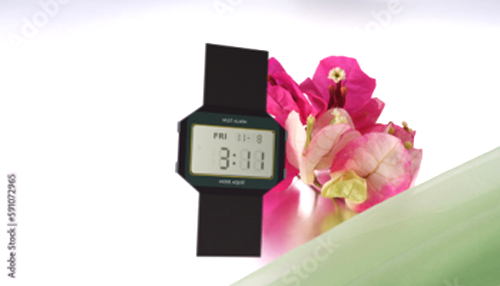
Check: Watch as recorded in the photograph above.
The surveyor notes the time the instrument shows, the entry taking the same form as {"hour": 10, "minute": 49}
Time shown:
{"hour": 3, "minute": 11}
